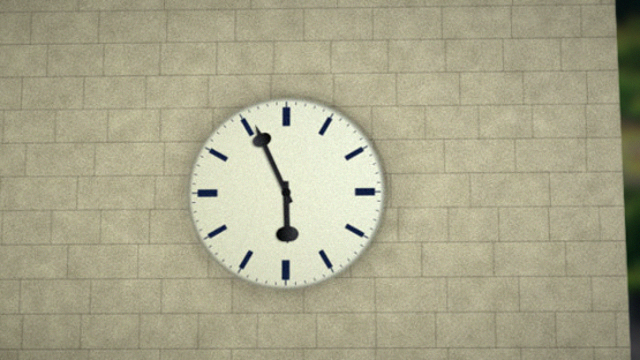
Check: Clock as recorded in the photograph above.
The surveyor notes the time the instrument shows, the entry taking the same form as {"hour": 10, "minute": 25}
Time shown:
{"hour": 5, "minute": 56}
